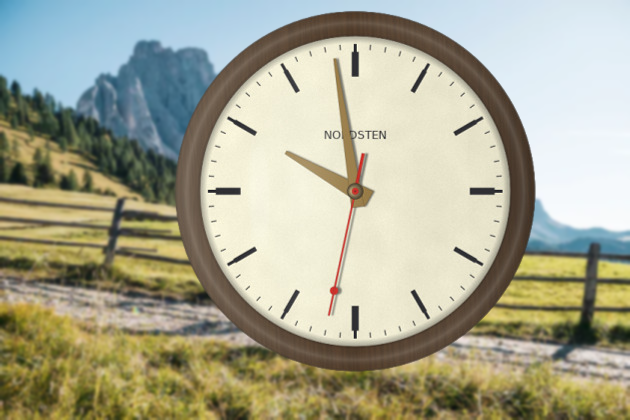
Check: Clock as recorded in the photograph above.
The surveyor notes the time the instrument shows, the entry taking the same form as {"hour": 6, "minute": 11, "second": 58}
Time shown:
{"hour": 9, "minute": 58, "second": 32}
